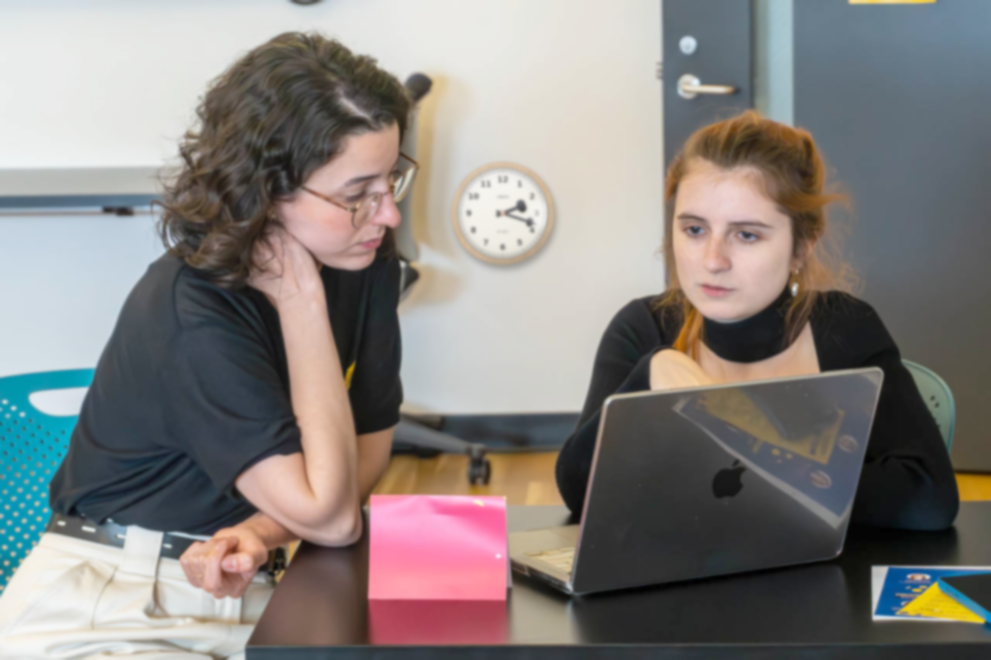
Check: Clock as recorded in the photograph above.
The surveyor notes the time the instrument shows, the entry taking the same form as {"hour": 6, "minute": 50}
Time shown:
{"hour": 2, "minute": 18}
